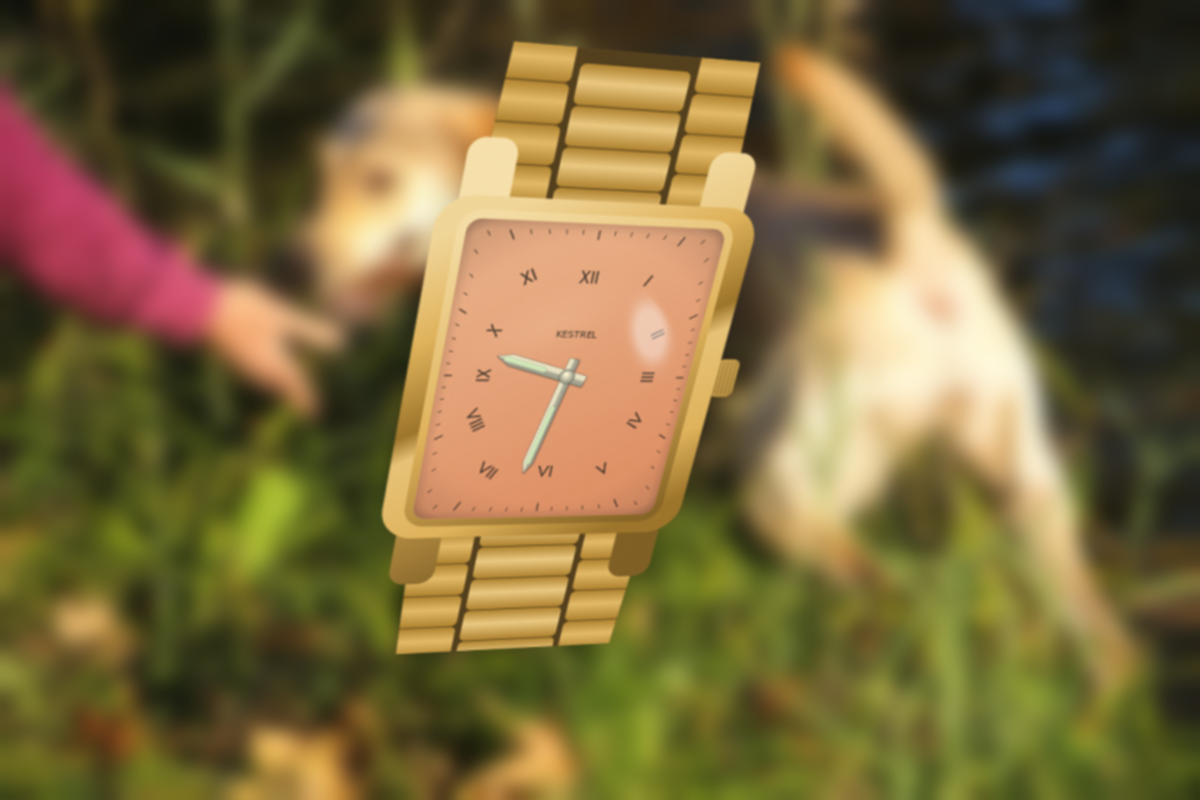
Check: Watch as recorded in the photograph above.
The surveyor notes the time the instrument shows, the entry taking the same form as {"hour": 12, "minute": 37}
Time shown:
{"hour": 9, "minute": 32}
